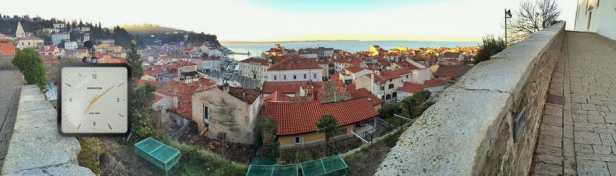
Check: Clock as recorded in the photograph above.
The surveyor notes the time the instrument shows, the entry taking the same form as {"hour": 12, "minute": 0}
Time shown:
{"hour": 7, "minute": 9}
